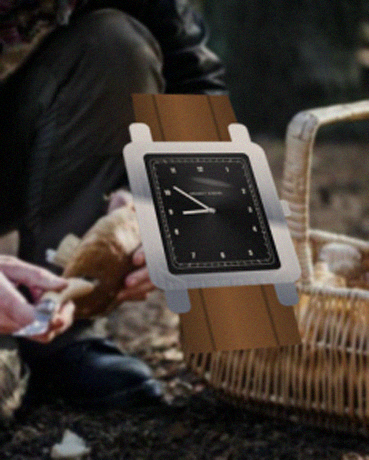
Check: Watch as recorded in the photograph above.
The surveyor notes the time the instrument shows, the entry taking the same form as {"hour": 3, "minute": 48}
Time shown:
{"hour": 8, "minute": 52}
